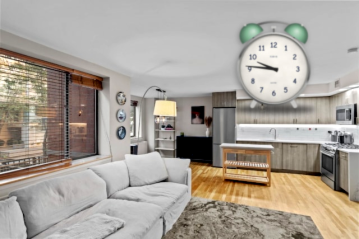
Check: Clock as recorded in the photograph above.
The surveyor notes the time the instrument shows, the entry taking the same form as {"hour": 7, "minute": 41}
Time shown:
{"hour": 9, "minute": 46}
